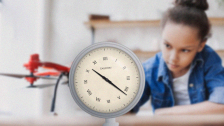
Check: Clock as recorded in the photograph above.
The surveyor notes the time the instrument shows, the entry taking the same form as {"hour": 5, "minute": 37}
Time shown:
{"hour": 10, "minute": 22}
